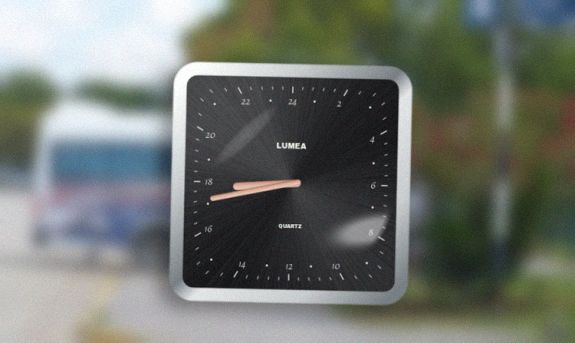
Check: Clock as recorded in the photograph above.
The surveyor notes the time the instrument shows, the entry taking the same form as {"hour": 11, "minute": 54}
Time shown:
{"hour": 17, "minute": 43}
